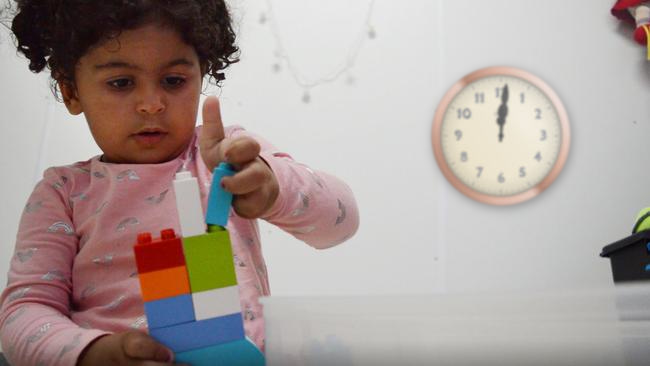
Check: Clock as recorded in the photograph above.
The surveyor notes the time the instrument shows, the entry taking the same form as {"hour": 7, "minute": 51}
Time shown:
{"hour": 12, "minute": 1}
